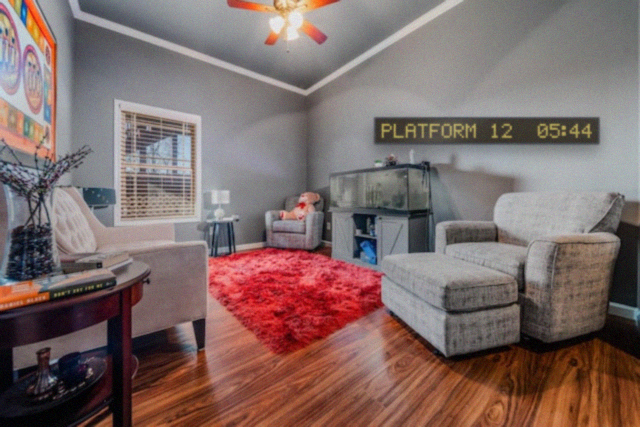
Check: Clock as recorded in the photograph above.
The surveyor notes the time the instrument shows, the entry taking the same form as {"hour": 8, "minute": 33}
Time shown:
{"hour": 5, "minute": 44}
